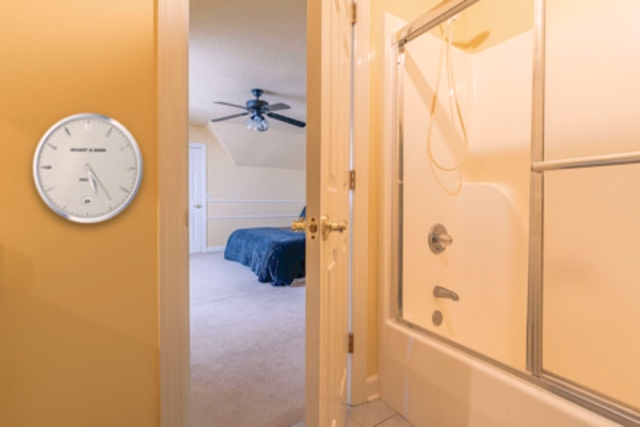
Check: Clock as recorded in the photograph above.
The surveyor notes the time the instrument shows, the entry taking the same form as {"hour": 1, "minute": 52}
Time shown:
{"hour": 5, "minute": 24}
